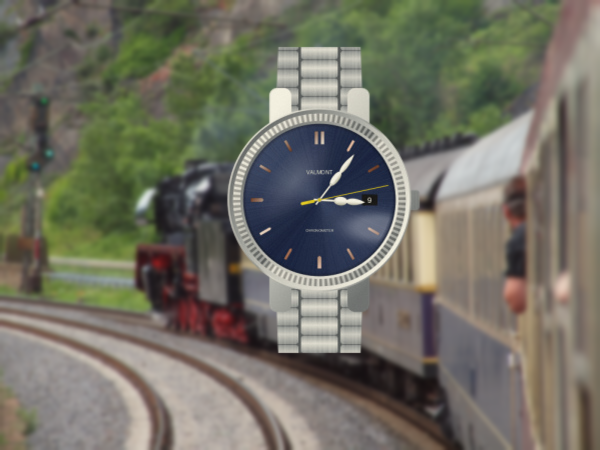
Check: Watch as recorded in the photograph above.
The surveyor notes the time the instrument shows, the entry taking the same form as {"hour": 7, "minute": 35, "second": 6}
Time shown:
{"hour": 3, "minute": 6, "second": 13}
